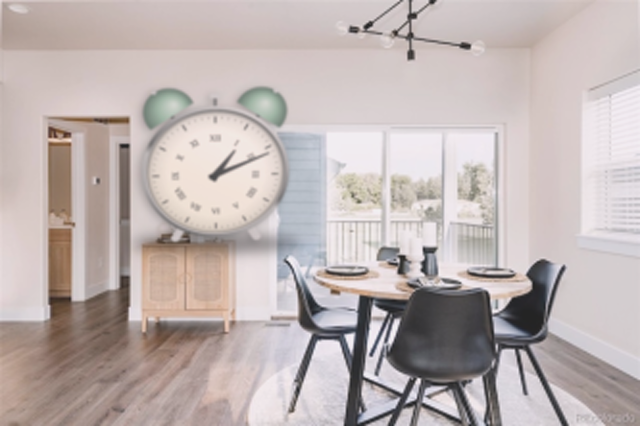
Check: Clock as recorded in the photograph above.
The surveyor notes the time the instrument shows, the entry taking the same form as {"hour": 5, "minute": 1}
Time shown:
{"hour": 1, "minute": 11}
